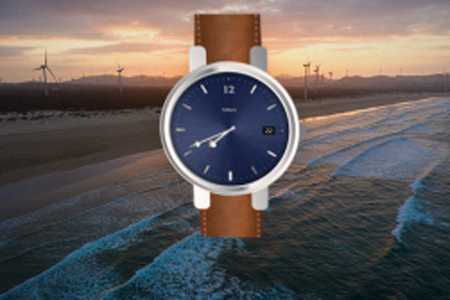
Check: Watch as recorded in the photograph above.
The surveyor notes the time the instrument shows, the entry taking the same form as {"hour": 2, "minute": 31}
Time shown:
{"hour": 7, "minute": 41}
